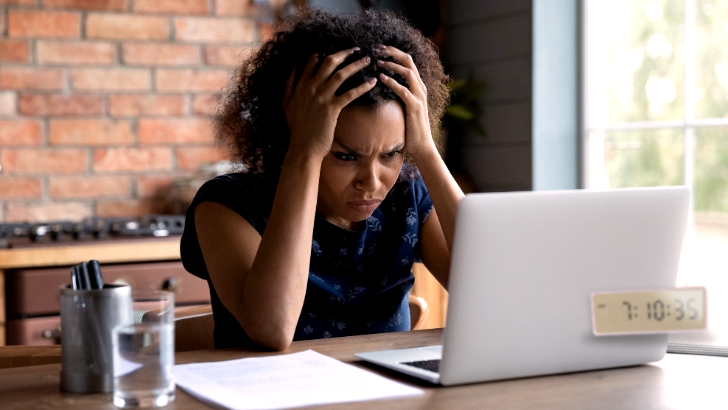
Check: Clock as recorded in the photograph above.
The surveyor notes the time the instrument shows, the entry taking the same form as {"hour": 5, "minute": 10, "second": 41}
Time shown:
{"hour": 7, "minute": 10, "second": 35}
